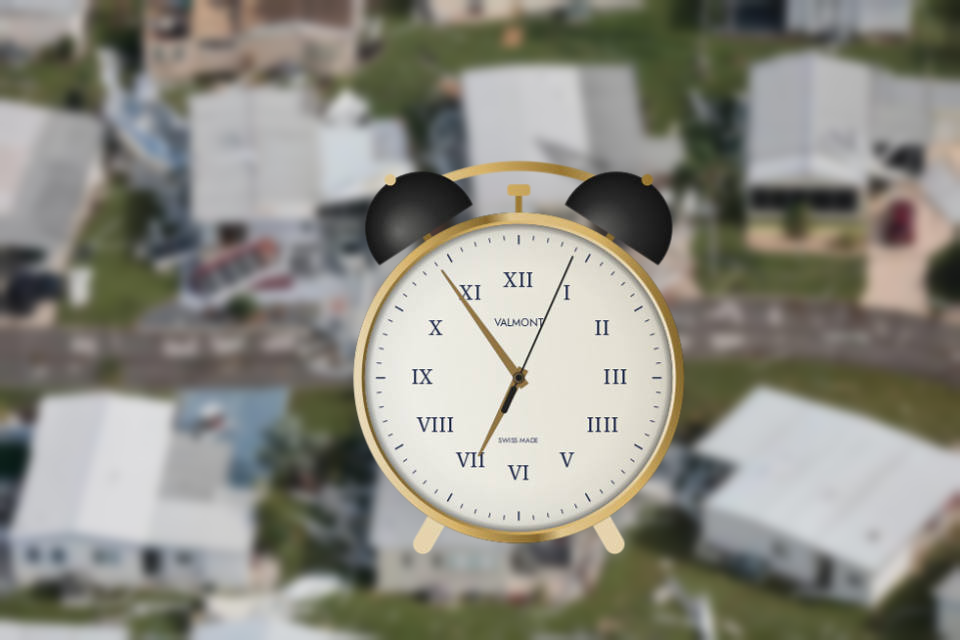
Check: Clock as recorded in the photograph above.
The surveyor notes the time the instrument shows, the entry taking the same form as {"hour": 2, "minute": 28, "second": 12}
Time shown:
{"hour": 6, "minute": 54, "second": 4}
